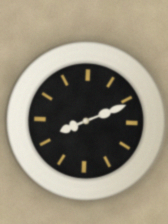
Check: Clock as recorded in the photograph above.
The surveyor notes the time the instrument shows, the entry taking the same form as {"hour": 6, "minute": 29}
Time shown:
{"hour": 8, "minute": 11}
